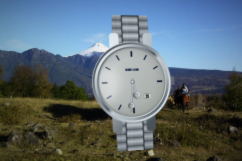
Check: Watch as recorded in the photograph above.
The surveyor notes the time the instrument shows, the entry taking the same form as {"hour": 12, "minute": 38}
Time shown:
{"hour": 5, "minute": 31}
